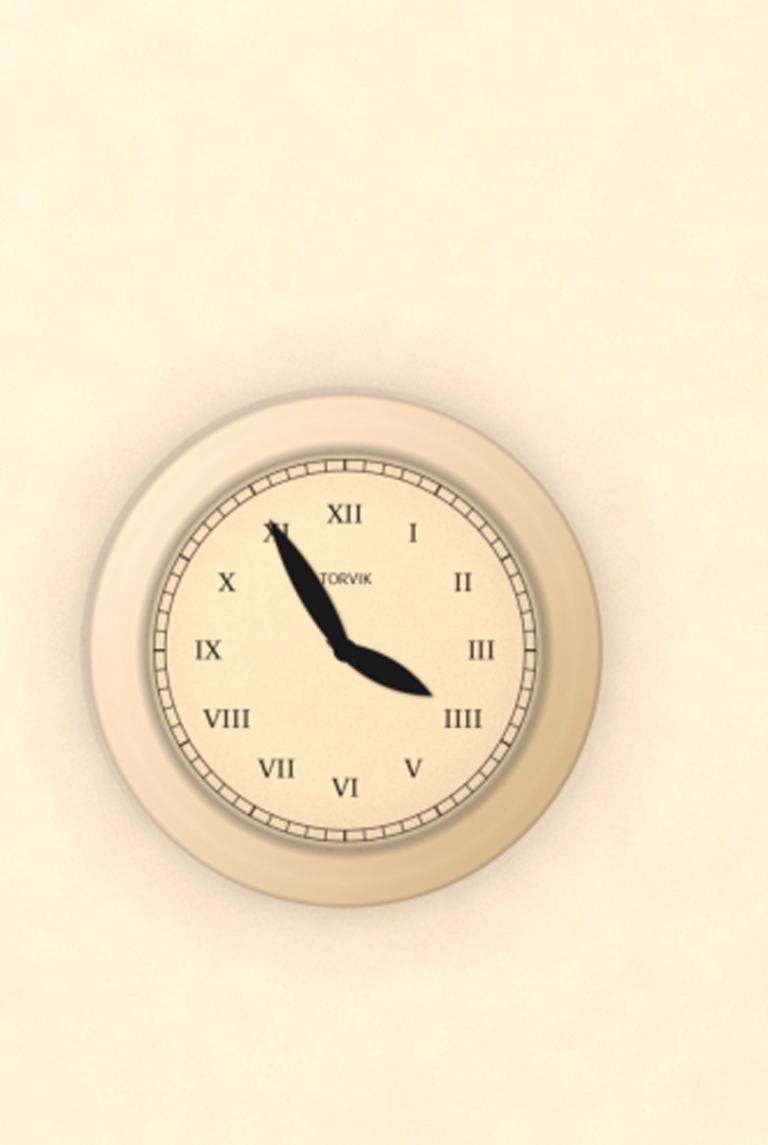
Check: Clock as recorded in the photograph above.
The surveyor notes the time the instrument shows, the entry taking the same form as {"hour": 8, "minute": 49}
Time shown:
{"hour": 3, "minute": 55}
